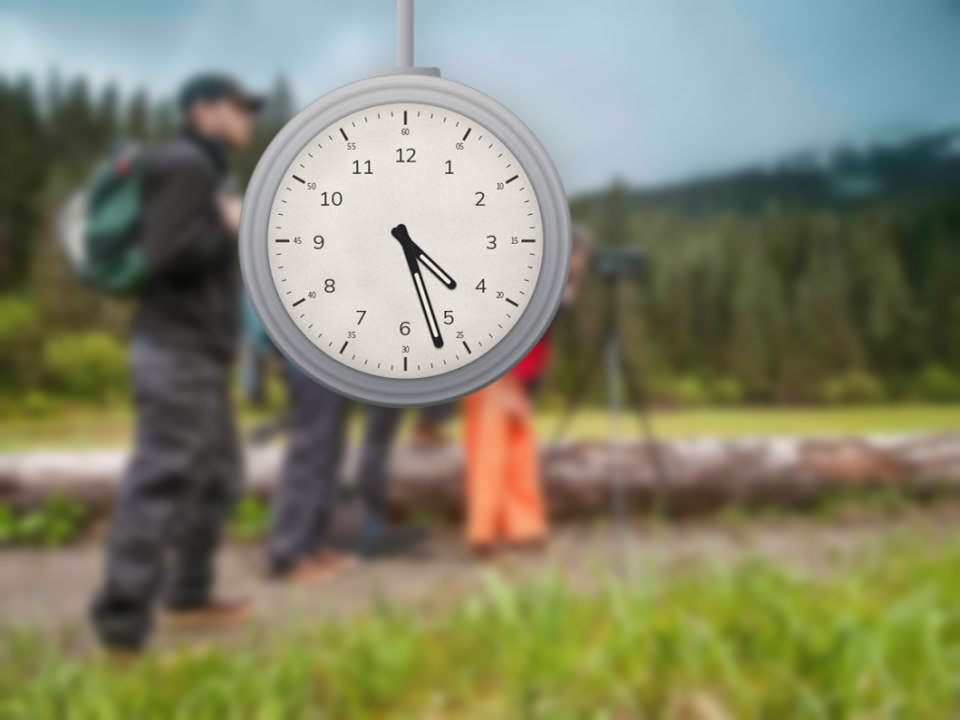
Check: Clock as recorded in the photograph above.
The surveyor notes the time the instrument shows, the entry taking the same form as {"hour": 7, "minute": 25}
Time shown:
{"hour": 4, "minute": 27}
